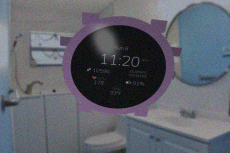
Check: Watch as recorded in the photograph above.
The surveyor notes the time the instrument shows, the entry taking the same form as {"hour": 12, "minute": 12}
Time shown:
{"hour": 11, "minute": 20}
